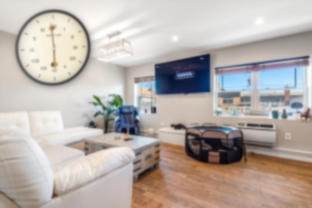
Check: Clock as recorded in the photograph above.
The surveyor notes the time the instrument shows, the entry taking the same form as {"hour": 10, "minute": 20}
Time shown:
{"hour": 5, "minute": 59}
